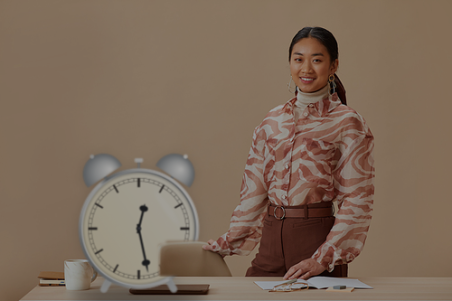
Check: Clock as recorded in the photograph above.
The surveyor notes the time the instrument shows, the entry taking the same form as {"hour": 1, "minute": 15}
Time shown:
{"hour": 12, "minute": 28}
